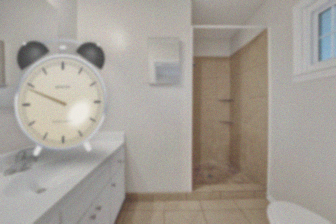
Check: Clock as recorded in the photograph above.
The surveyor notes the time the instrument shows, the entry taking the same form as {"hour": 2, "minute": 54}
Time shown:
{"hour": 9, "minute": 49}
